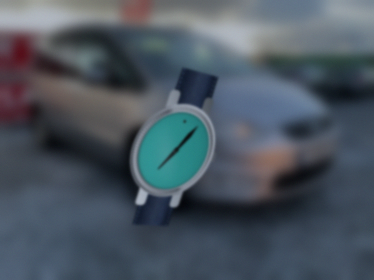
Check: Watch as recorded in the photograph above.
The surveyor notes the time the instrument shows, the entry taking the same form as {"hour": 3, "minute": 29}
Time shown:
{"hour": 7, "minute": 5}
